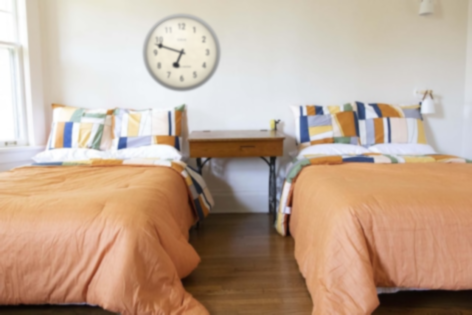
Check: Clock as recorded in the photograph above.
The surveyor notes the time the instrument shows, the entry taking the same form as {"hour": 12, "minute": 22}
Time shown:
{"hour": 6, "minute": 48}
